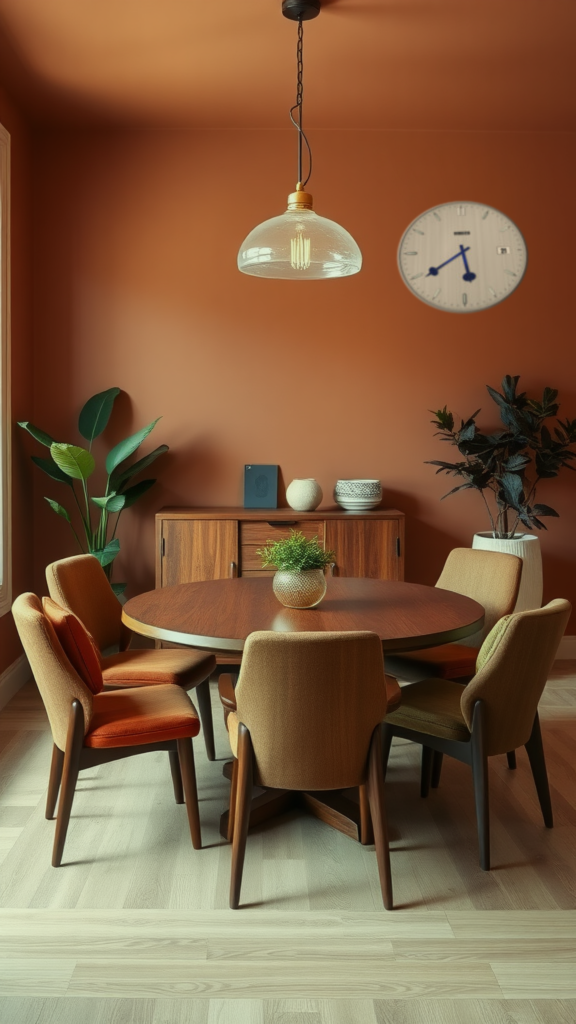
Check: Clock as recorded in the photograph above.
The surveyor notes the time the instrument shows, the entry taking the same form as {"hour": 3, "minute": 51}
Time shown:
{"hour": 5, "minute": 39}
